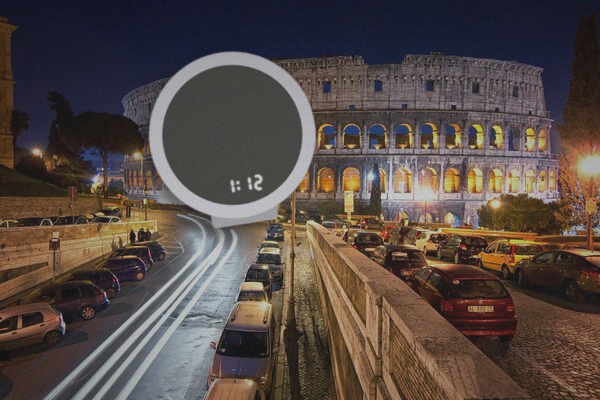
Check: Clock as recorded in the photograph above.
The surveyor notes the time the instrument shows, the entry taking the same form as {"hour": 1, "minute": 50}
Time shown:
{"hour": 1, "minute": 12}
